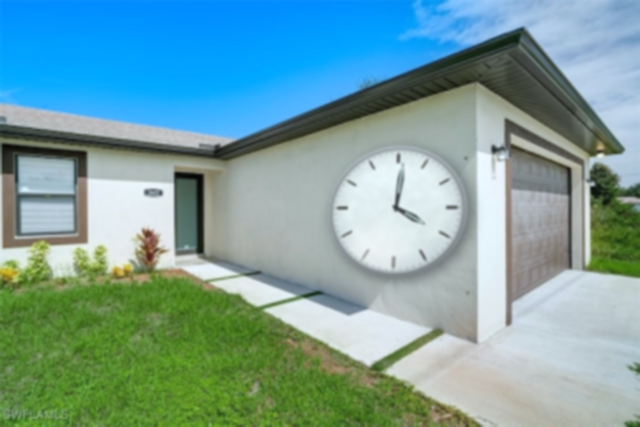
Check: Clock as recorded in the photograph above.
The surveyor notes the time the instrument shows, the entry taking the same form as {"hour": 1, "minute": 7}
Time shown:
{"hour": 4, "minute": 1}
